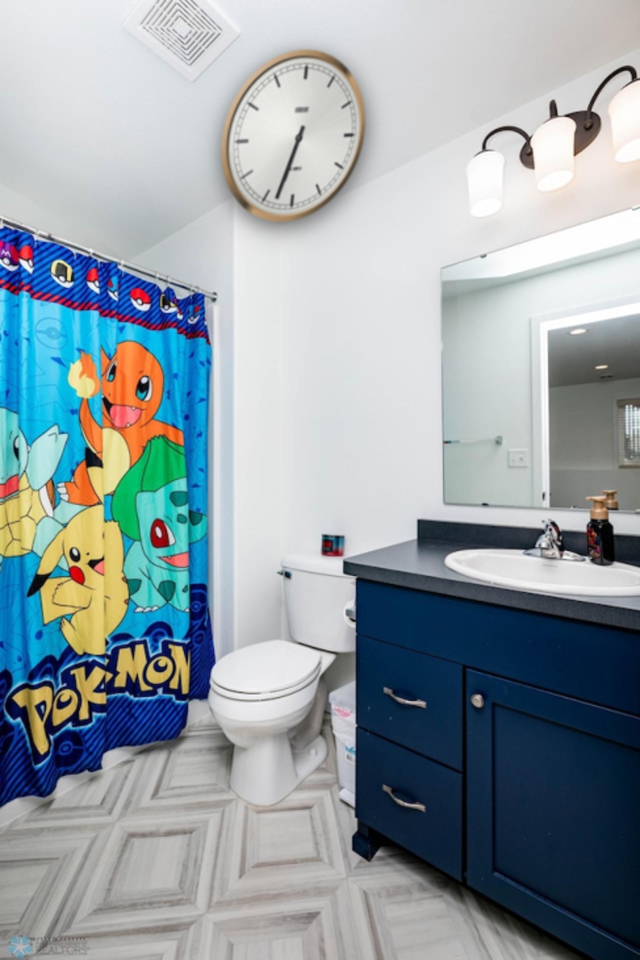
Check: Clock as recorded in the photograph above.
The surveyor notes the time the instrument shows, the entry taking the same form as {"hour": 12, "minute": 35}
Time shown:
{"hour": 6, "minute": 33}
